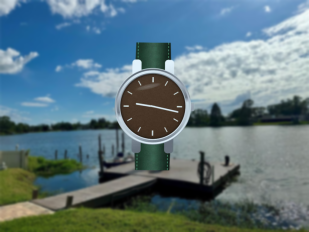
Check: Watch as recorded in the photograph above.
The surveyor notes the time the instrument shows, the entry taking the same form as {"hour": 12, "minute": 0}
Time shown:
{"hour": 9, "minute": 17}
